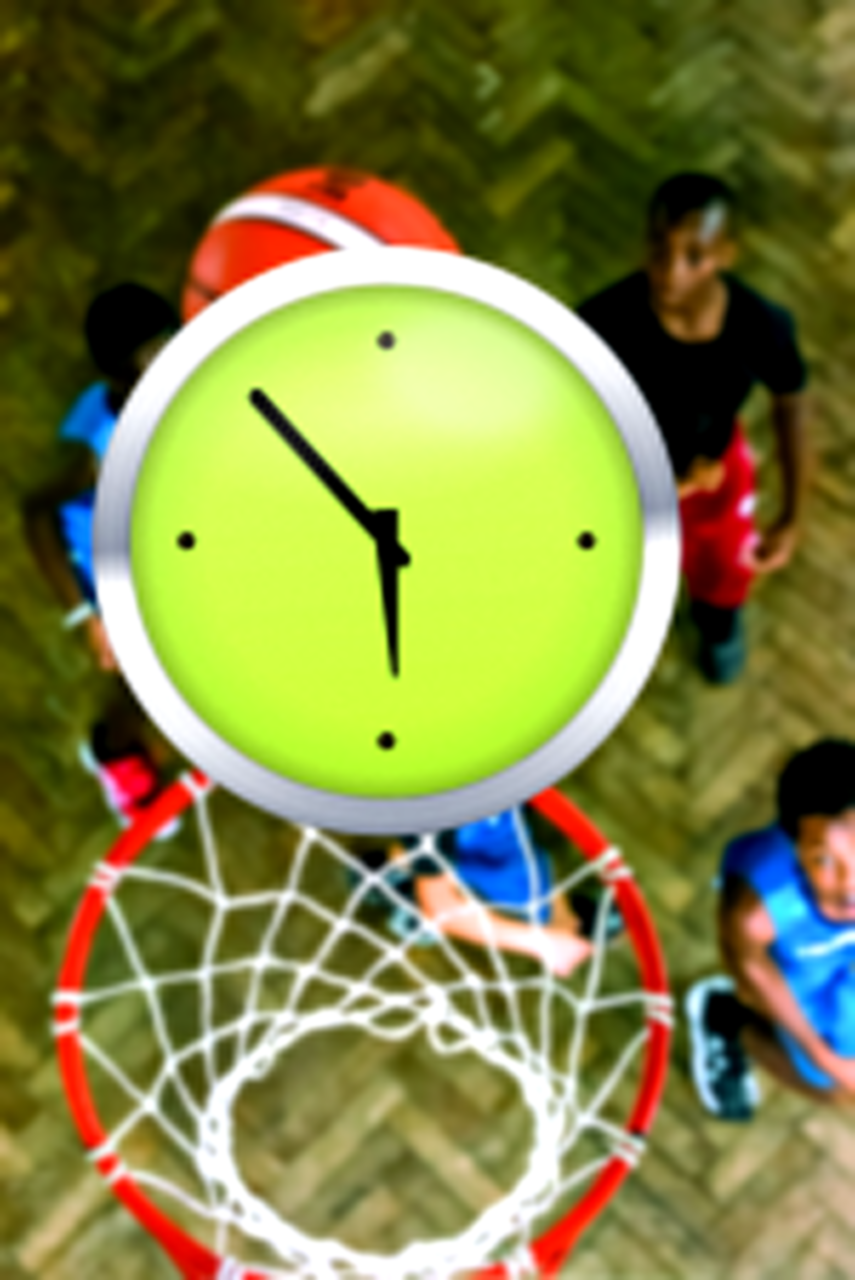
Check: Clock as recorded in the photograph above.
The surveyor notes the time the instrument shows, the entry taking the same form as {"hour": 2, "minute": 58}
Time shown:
{"hour": 5, "minute": 53}
